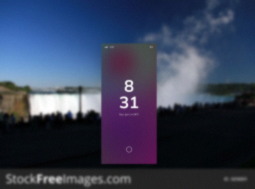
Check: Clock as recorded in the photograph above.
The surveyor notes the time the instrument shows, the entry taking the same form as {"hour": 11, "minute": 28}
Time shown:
{"hour": 8, "minute": 31}
